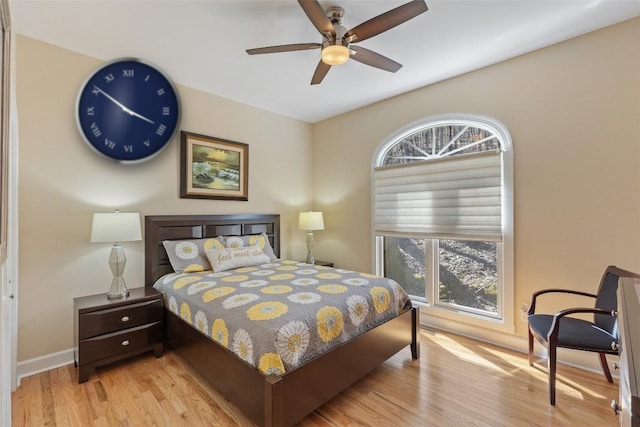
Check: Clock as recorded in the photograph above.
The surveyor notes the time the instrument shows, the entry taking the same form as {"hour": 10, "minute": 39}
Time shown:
{"hour": 3, "minute": 51}
